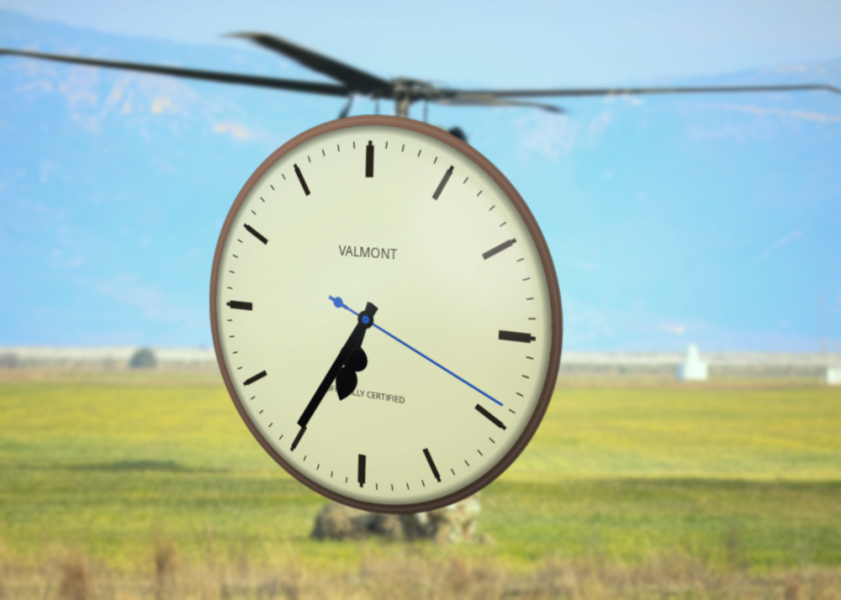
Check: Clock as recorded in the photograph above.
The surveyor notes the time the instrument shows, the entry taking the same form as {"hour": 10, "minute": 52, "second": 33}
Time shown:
{"hour": 6, "minute": 35, "second": 19}
